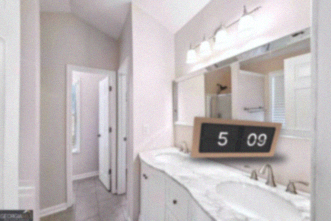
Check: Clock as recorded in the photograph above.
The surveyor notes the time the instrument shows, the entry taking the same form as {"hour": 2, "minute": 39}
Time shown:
{"hour": 5, "minute": 9}
